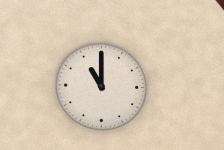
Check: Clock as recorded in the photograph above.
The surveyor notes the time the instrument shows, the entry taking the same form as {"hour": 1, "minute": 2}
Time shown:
{"hour": 11, "minute": 0}
